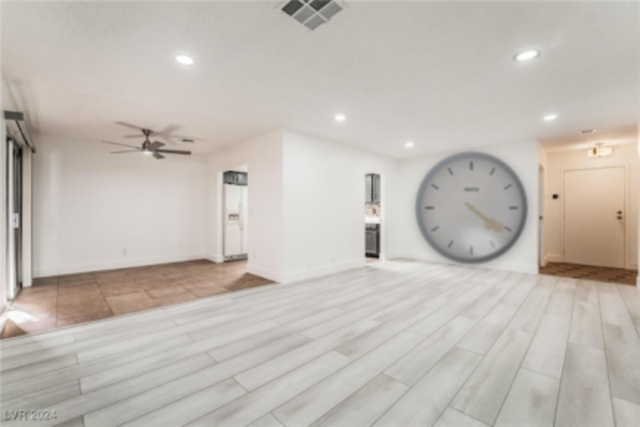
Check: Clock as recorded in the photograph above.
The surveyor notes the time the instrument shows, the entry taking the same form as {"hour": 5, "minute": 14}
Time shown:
{"hour": 4, "minute": 21}
